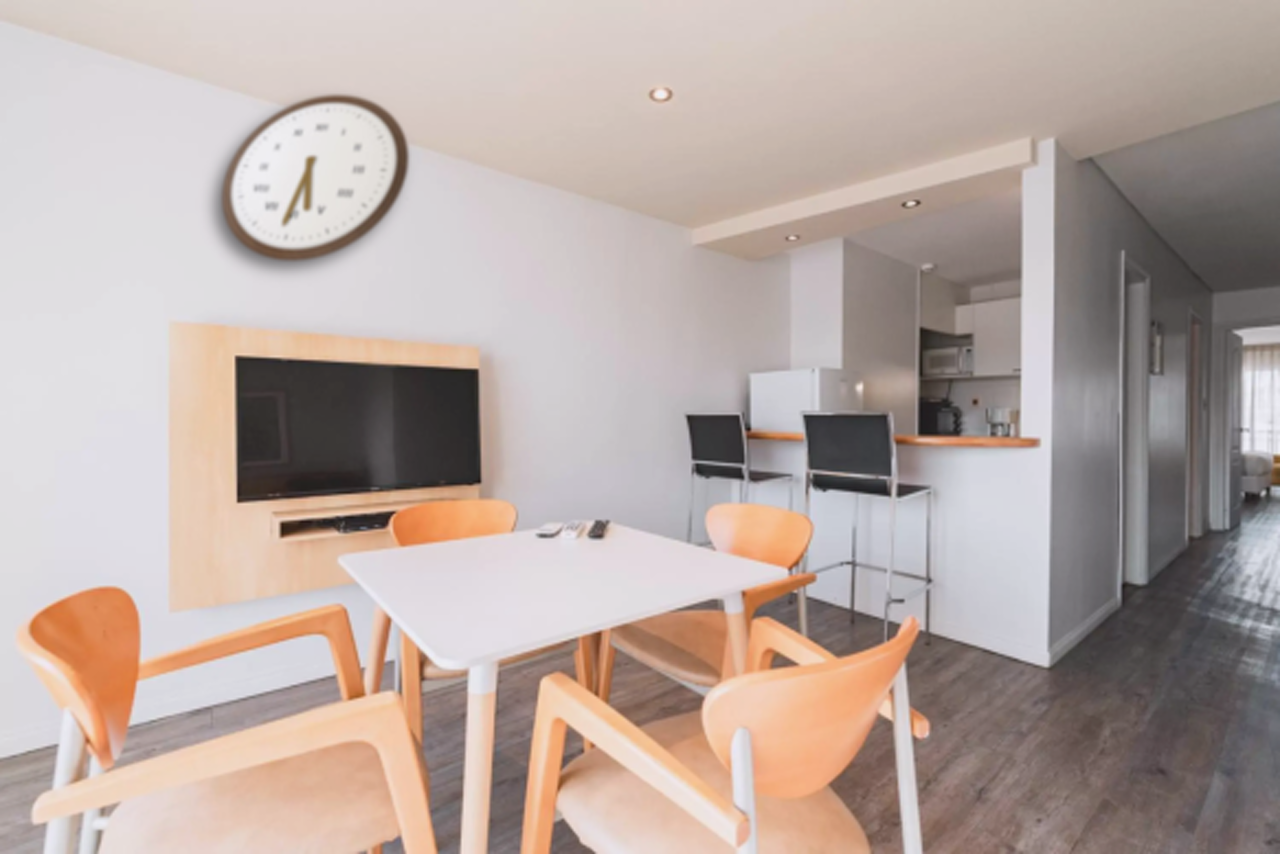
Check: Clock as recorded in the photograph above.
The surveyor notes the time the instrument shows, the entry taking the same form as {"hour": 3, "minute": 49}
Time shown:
{"hour": 5, "minute": 31}
